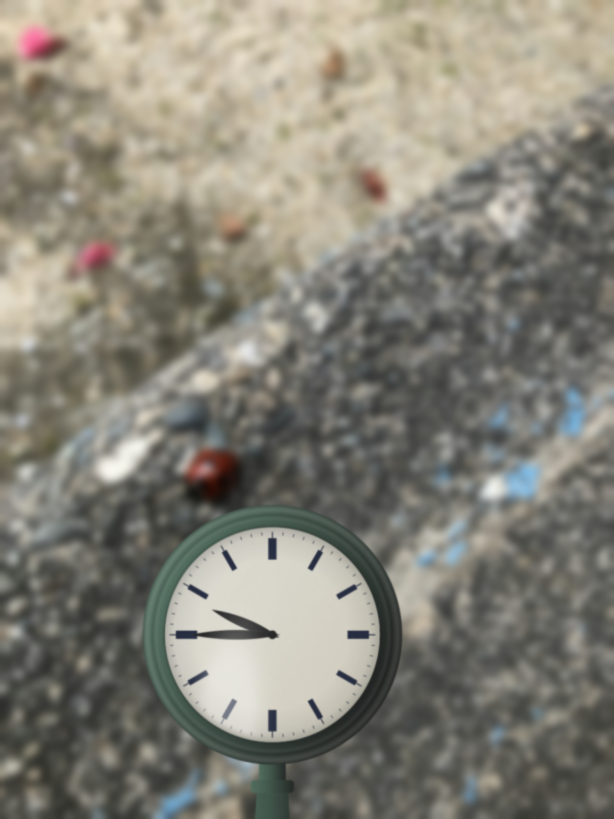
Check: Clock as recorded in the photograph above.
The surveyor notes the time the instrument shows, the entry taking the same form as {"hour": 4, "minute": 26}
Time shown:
{"hour": 9, "minute": 45}
